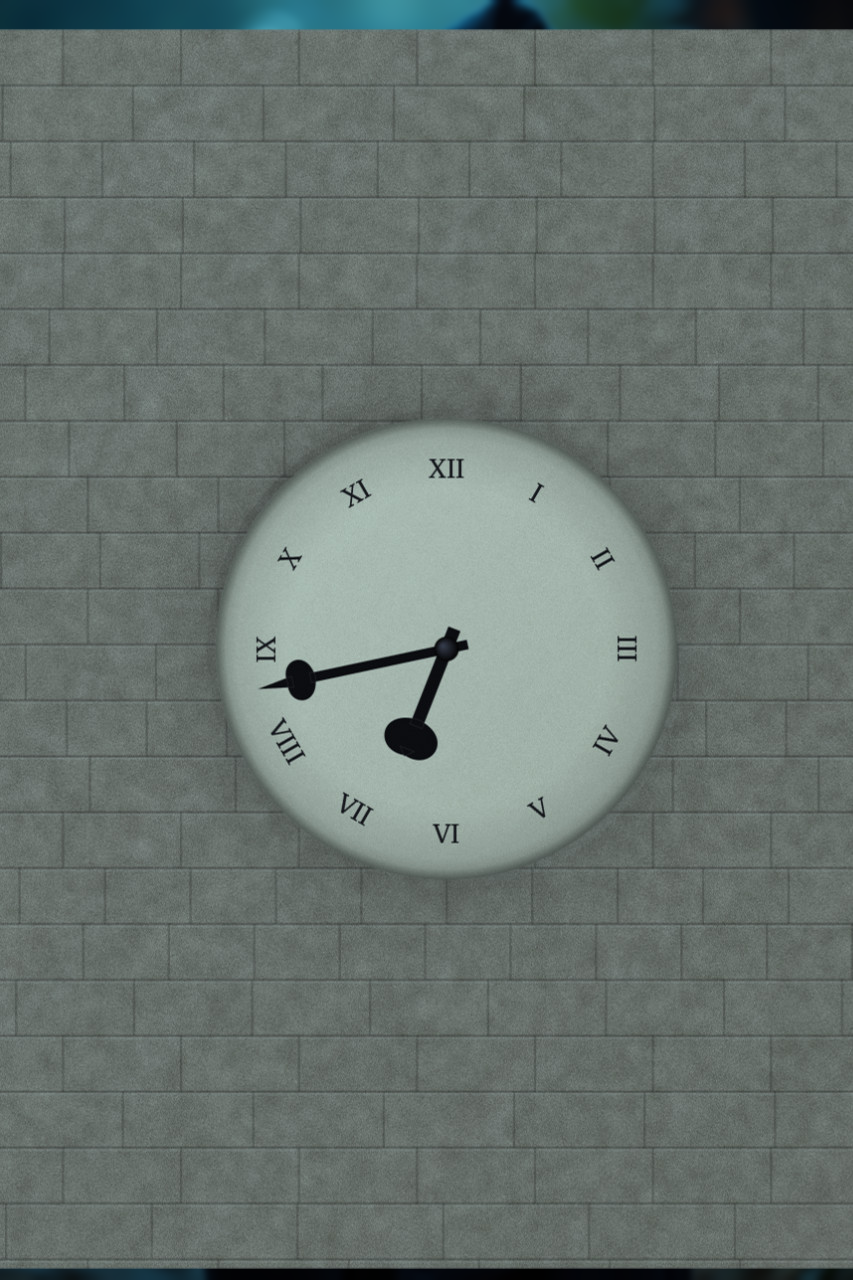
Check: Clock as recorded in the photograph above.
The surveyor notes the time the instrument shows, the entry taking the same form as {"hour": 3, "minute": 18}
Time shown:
{"hour": 6, "minute": 43}
